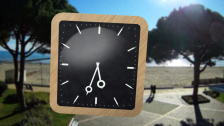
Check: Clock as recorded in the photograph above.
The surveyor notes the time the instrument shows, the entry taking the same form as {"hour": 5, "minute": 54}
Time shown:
{"hour": 5, "minute": 33}
